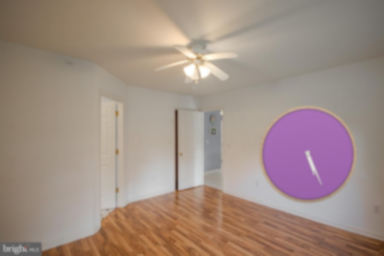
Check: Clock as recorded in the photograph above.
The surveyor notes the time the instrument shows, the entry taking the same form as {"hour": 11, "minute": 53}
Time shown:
{"hour": 5, "minute": 26}
